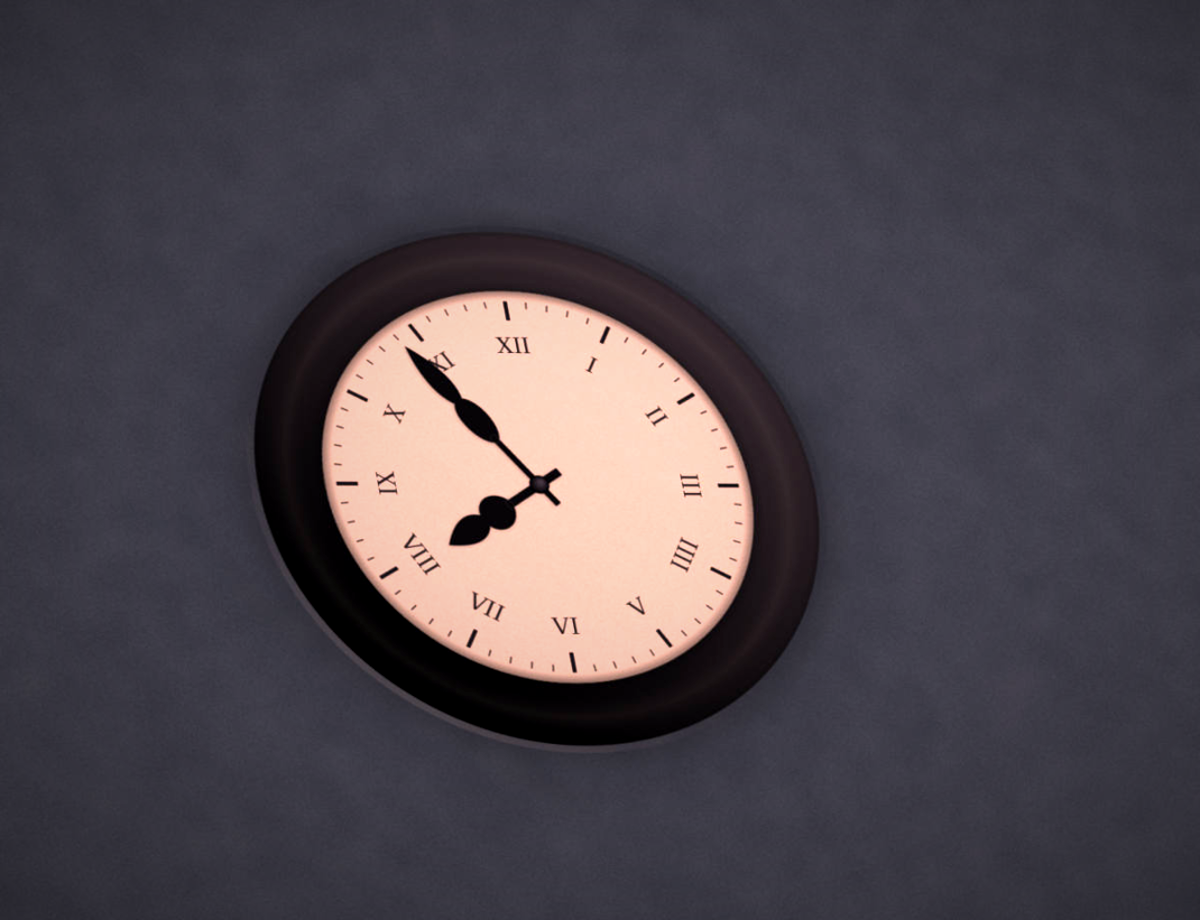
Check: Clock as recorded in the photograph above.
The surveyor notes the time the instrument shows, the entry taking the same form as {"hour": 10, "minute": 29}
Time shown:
{"hour": 7, "minute": 54}
